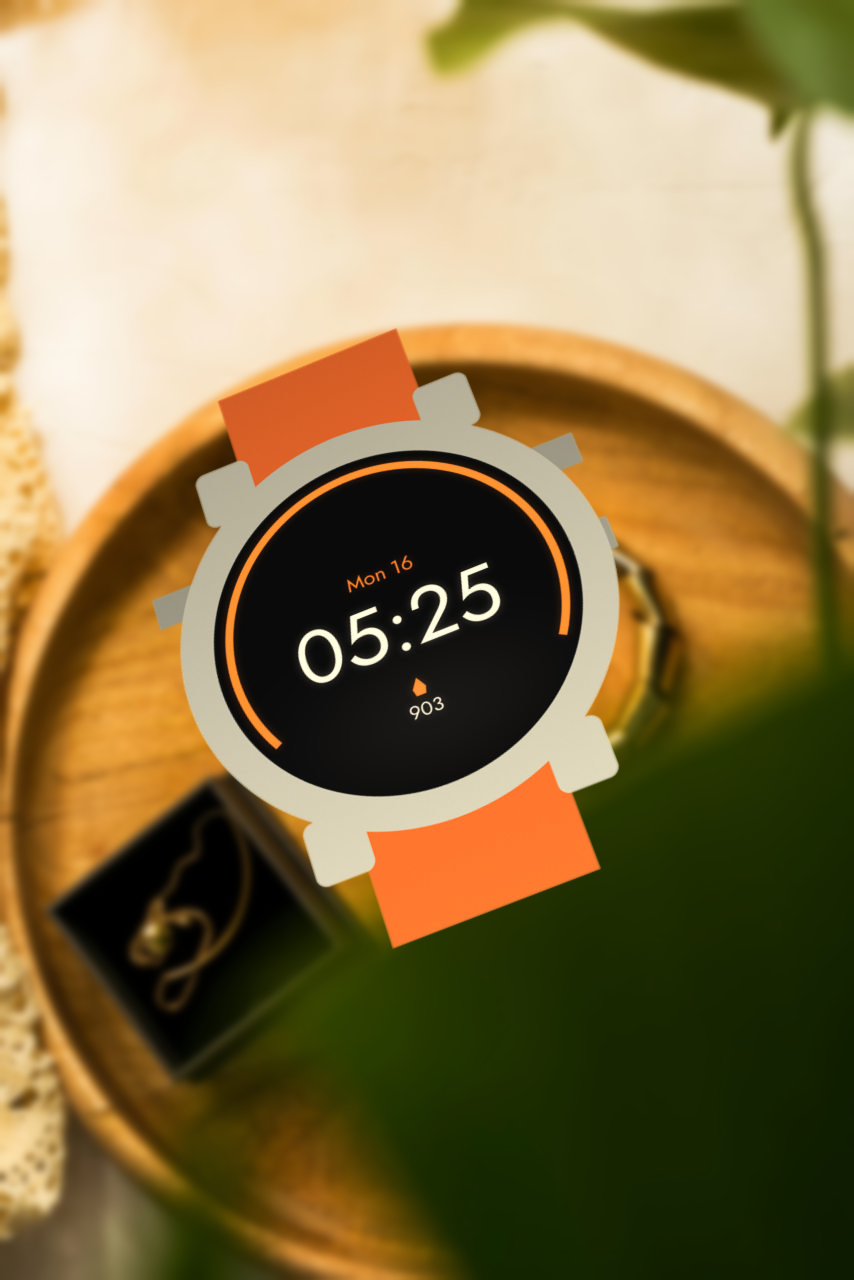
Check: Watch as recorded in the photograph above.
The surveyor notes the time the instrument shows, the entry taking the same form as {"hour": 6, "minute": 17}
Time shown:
{"hour": 5, "minute": 25}
